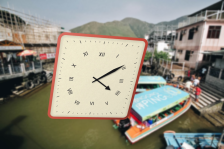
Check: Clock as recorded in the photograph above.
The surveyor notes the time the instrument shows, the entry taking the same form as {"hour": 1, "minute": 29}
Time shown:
{"hour": 4, "minute": 9}
